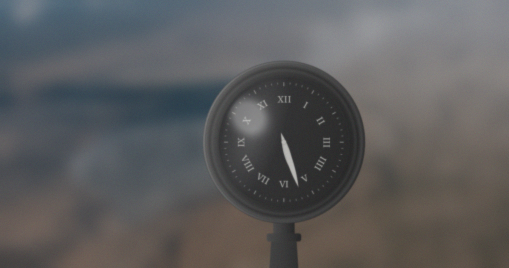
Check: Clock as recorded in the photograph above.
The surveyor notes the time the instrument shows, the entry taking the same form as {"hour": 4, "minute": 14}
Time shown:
{"hour": 5, "minute": 27}
